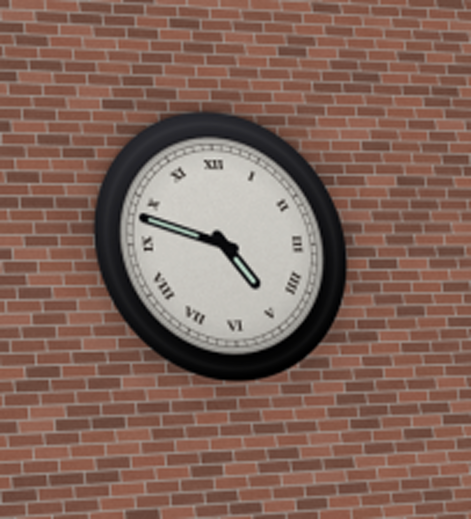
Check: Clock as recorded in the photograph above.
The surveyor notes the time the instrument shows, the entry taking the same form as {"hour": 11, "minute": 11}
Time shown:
{"hour": 4, "minute": 48}
